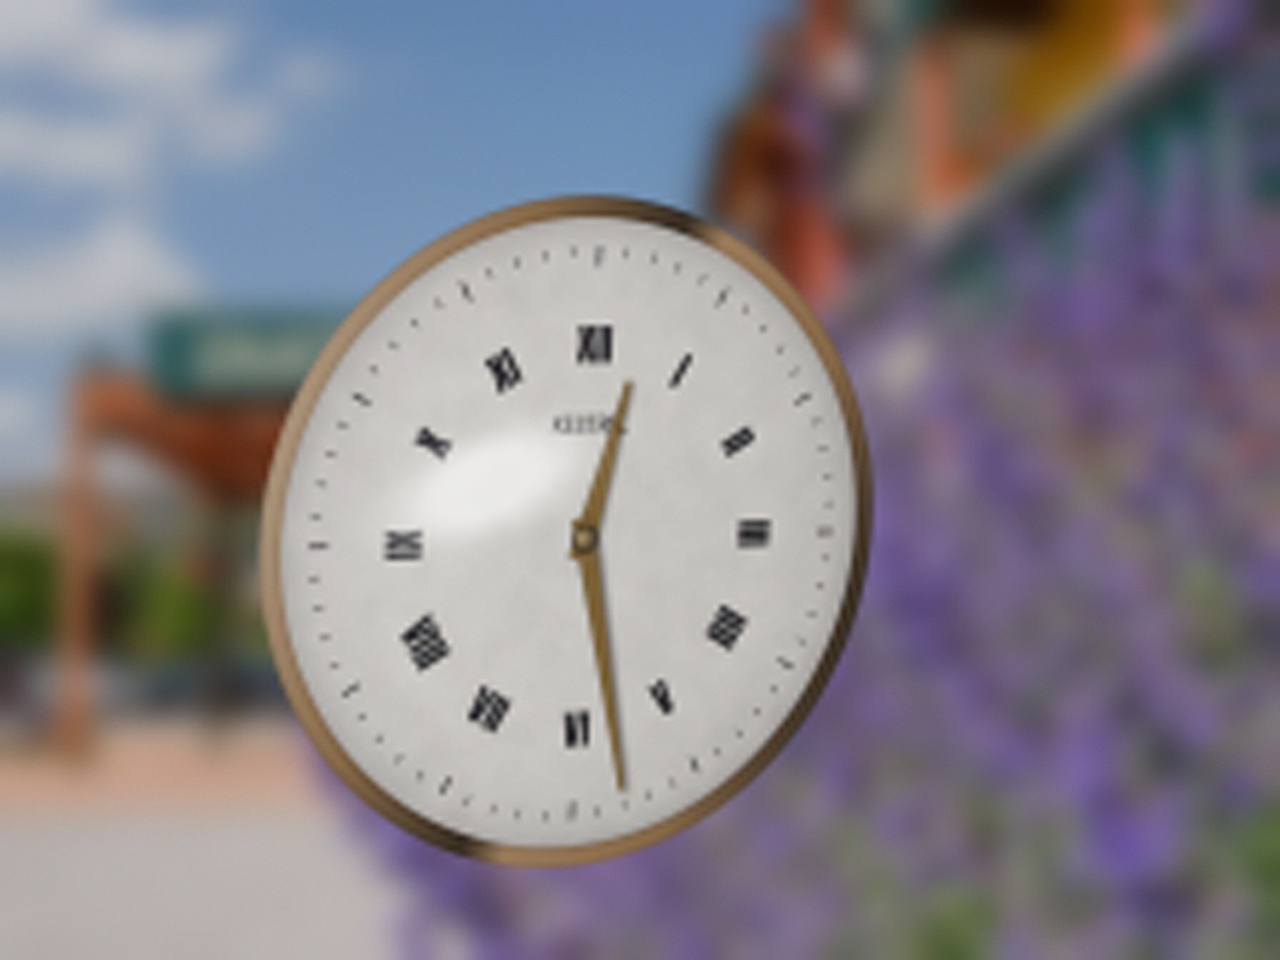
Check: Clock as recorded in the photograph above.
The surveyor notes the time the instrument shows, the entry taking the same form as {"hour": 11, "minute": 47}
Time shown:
{"hour": 12, "minute": 28}
